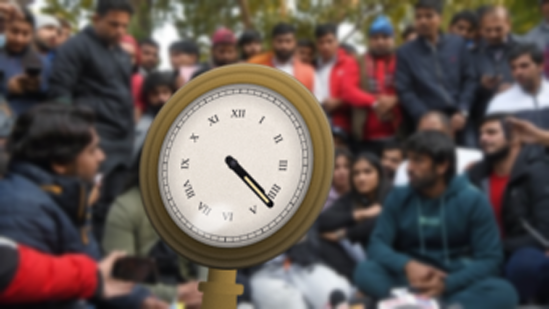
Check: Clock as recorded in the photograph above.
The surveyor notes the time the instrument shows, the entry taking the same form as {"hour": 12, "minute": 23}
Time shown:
{"hour": 4, "minute": 22}
